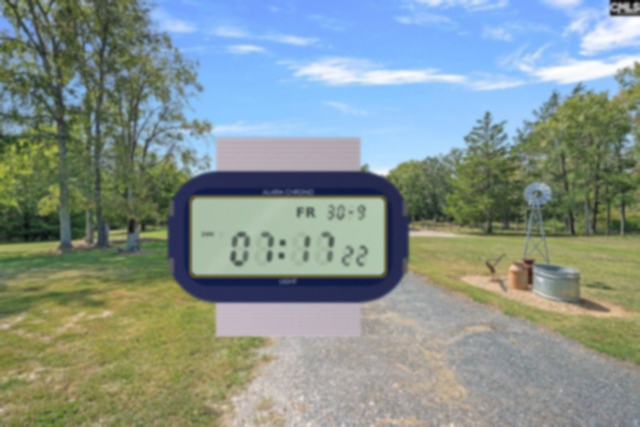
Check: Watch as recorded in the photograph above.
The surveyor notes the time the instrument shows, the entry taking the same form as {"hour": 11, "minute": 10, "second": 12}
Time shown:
{"hour": 7, "minute": 17, "second": 22}
